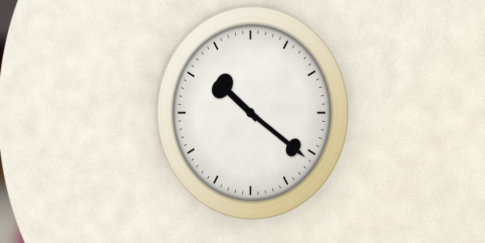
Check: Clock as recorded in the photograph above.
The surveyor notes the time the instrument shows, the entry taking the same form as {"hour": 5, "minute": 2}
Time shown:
{"hour": 10, "minute": 21}
